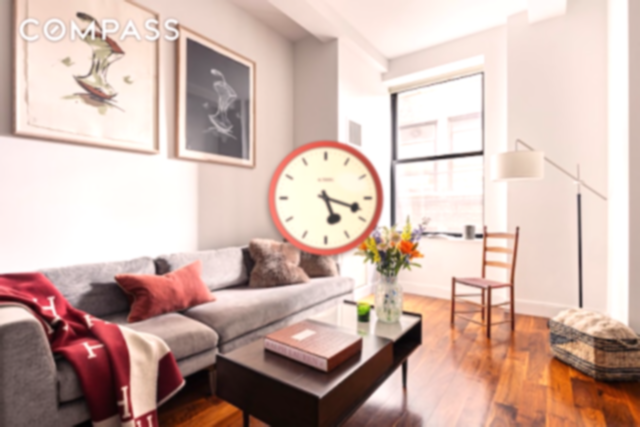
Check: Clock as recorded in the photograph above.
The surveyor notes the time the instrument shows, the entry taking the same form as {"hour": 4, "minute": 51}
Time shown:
{"hour": 5, "minute": 18}
